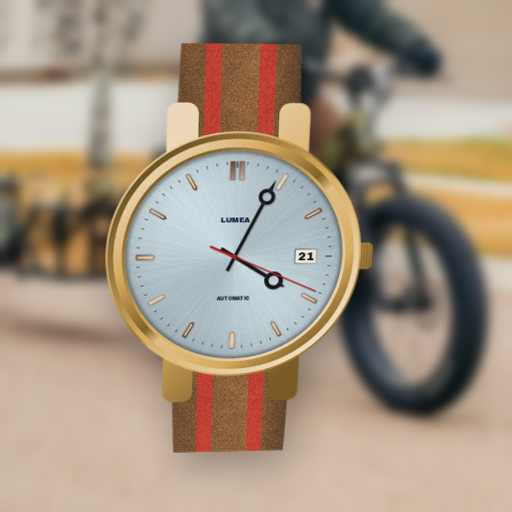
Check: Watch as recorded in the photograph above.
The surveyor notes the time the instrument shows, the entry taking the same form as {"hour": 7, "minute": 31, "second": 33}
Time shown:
{"hour": 4, "minute": 4, "second": 19}
